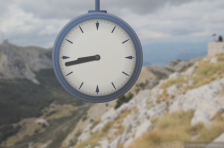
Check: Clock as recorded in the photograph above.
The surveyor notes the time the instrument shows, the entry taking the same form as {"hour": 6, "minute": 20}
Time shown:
{"hour": 8, "minute": 43}
